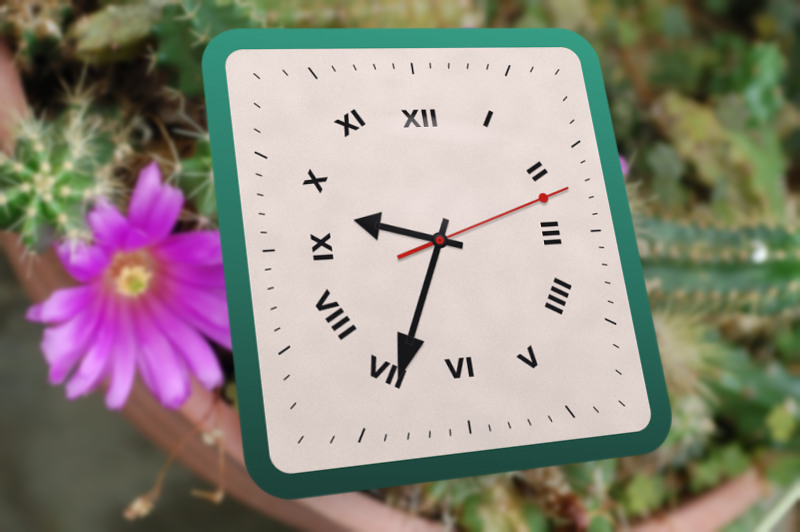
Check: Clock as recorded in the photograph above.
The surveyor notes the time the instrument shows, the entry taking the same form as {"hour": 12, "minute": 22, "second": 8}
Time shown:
{"hour": 9, "minute": 34, "second": 12}
